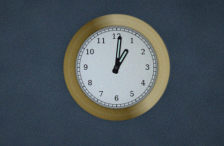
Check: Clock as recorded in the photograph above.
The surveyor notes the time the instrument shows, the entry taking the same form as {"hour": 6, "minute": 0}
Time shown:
{"hour": 1, "minute": 1}
